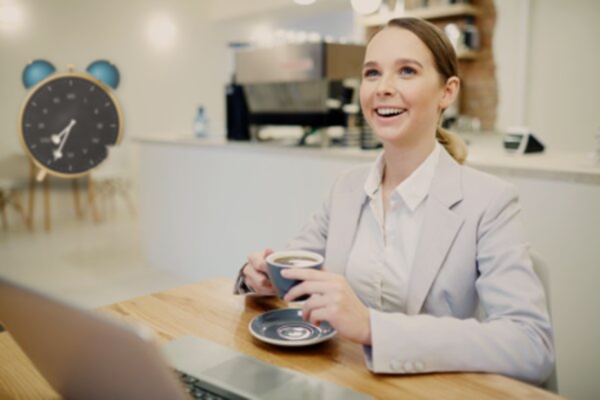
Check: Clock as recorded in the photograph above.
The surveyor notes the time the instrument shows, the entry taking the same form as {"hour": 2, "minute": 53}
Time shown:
{"hour": 7, "minute": 34}
